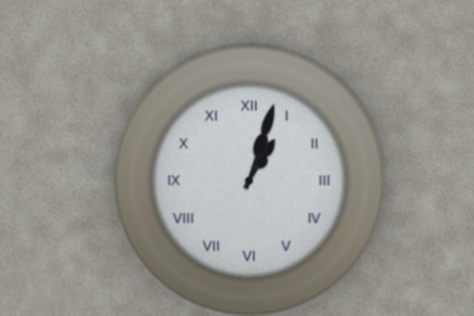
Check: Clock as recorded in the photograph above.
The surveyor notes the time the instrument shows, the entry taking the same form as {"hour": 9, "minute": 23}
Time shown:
{"hour": 1, "minute": 3}
